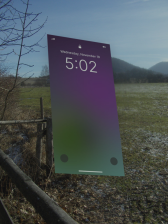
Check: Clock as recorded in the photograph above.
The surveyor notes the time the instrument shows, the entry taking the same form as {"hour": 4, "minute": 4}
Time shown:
{"hour": 5, "minute": 2}
